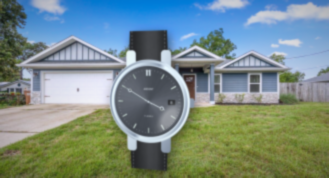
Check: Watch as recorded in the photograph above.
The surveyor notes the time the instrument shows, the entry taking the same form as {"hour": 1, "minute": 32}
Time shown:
{"hour": 3, "minute": 50}
